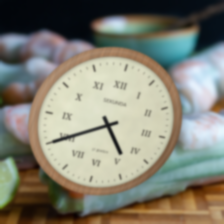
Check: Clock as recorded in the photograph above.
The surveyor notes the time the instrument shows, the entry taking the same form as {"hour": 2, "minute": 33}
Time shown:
{"hour": 4, "minute": 40}
